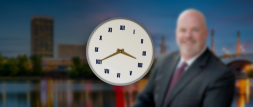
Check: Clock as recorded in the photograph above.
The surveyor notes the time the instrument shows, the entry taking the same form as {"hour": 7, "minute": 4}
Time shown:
{"hour": 3, "minute": 40}
